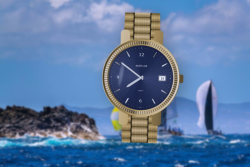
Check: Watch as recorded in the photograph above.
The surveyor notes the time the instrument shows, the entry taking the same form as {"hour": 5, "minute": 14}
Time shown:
{"hour": 7, "minute": 51}
